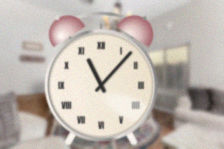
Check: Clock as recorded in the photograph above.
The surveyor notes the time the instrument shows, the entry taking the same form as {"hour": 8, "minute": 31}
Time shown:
{"hour": 11, "minute": 7}
